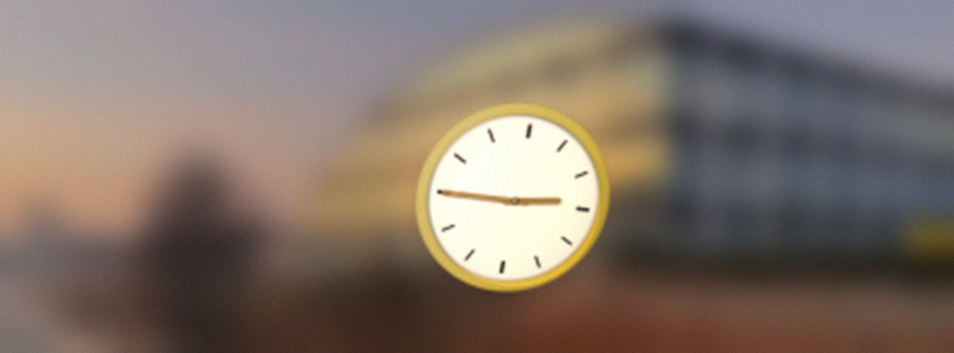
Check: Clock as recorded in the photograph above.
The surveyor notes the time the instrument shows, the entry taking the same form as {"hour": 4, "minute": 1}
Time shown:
{"hour": 2, "minute": 45}
